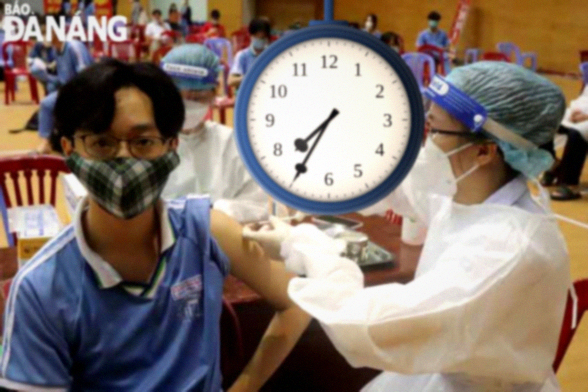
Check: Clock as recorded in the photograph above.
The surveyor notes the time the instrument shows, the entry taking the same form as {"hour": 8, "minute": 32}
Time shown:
{"hour": 7, "minute": 35}
